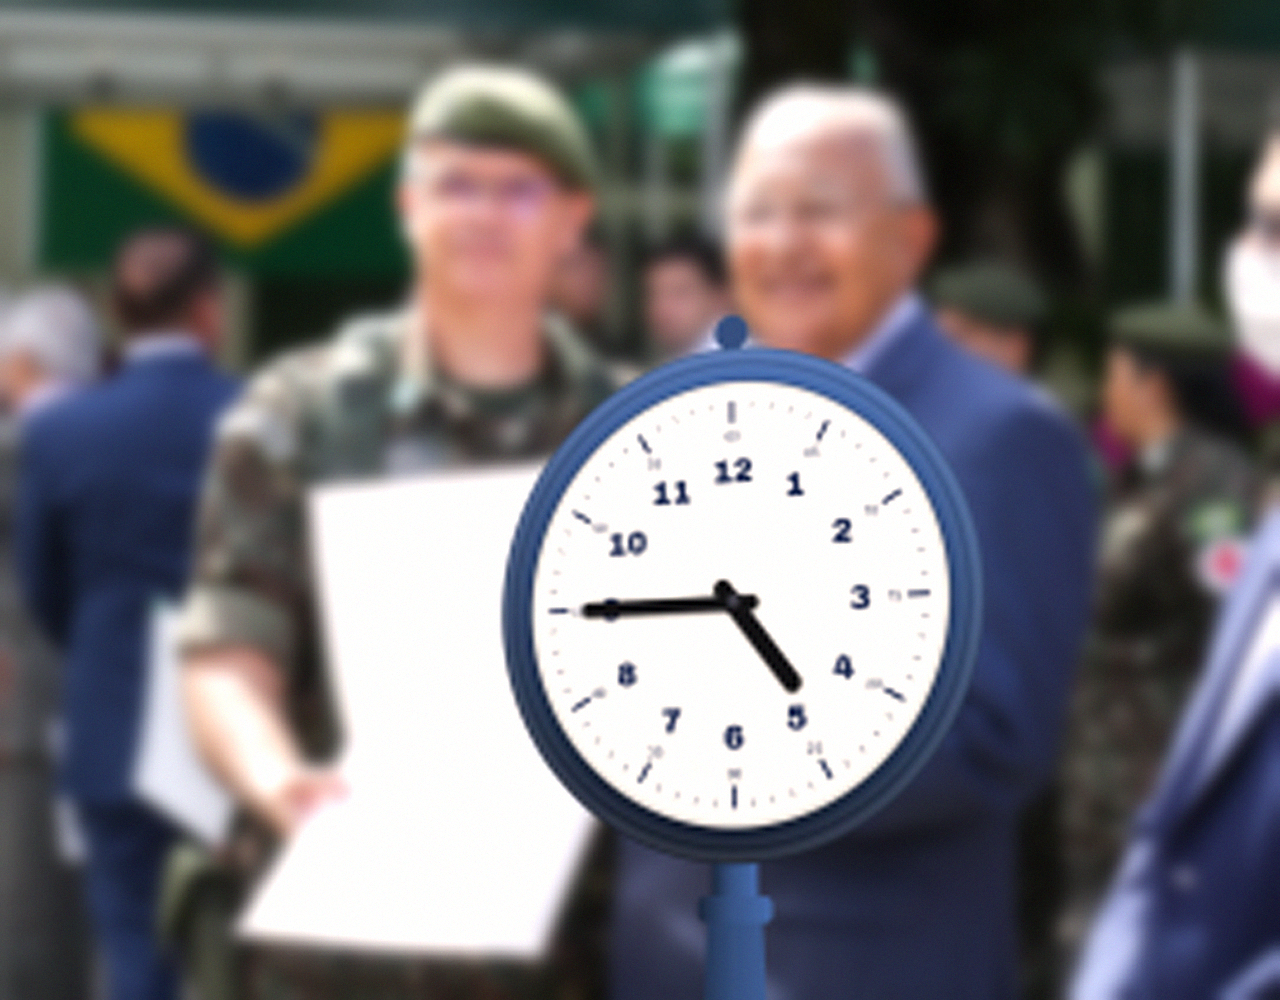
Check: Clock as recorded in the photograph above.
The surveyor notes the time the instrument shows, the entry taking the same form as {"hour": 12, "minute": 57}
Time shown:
{"hour": 4, "minute": 45}
